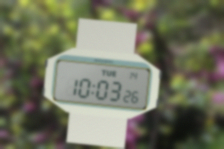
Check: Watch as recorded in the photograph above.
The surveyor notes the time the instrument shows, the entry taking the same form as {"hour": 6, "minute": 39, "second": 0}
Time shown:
{"hour": 10, "minute": 3, "second": 26}
